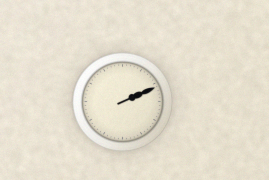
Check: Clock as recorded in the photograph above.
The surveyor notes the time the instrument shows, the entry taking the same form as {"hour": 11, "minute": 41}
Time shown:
{"hour": 2, "minute": 11}
